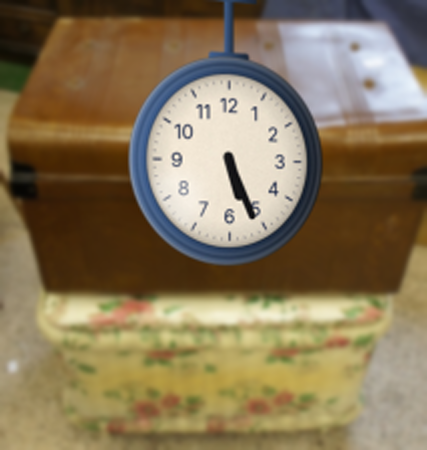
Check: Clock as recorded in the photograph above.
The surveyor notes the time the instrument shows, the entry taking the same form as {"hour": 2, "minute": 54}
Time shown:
{"hour": 5, "minute": 26}
